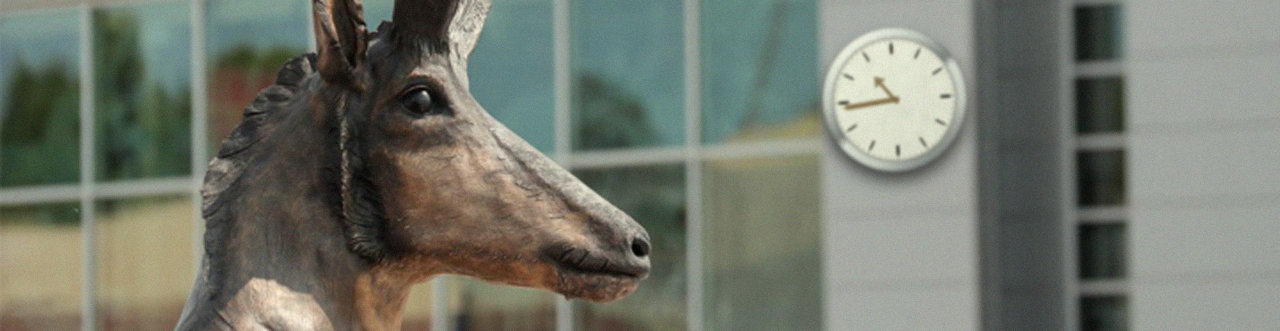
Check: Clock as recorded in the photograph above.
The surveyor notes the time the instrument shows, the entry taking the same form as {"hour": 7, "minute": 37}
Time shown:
{"hour": 10, "minute": 44}
